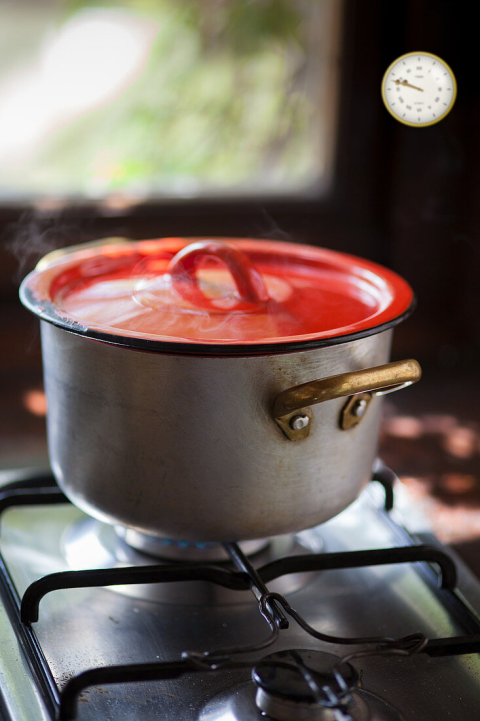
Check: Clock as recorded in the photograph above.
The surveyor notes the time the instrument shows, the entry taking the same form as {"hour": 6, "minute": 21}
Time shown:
{"hour": 9, "minute": 48}
